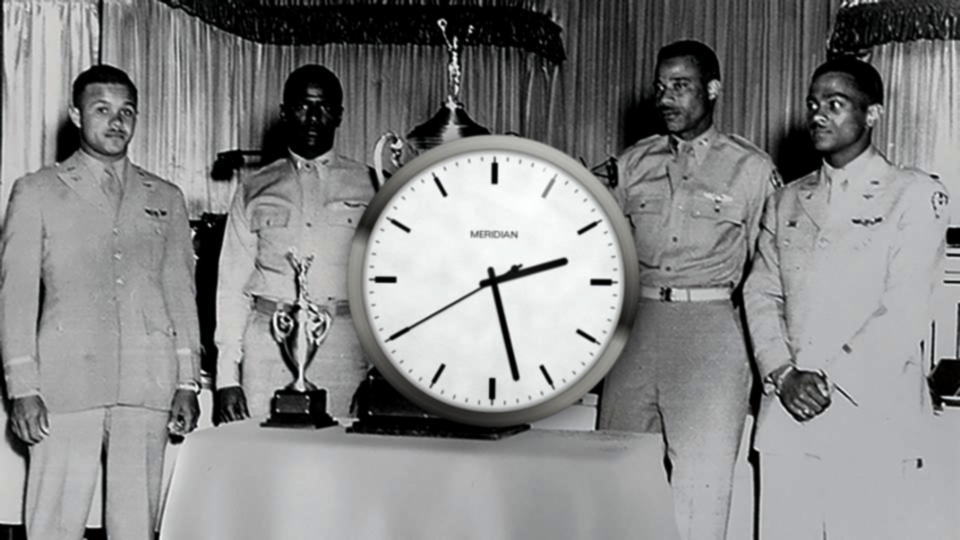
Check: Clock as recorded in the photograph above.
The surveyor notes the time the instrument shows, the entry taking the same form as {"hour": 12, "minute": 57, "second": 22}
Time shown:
{"hour": 2, "minute": 27, "second": 40}
